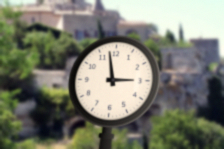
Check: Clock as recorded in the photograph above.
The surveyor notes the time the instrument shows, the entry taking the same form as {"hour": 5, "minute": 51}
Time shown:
{"hour": 2, "minute": 58}
